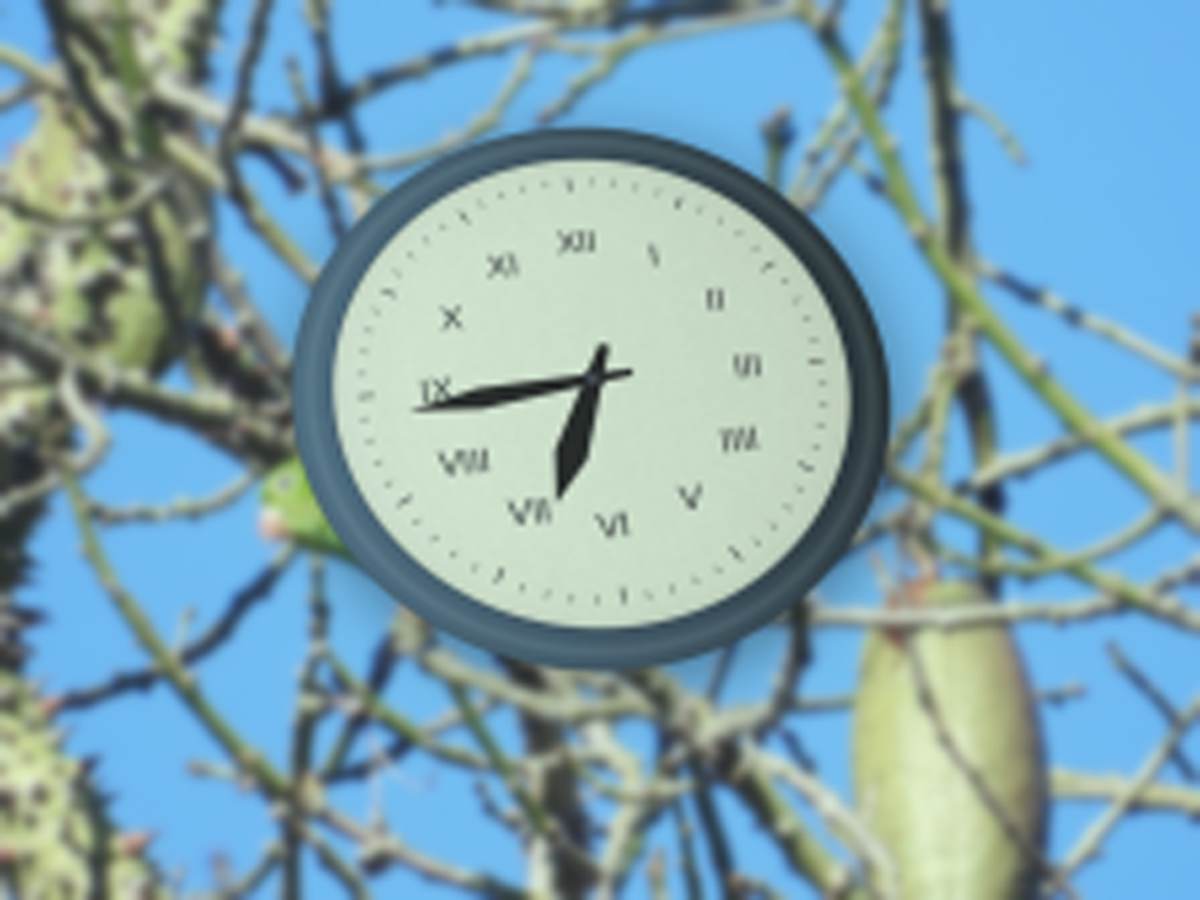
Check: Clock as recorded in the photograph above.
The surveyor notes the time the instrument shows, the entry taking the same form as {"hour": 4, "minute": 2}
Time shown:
{"hour": 6, "minute": 44}
